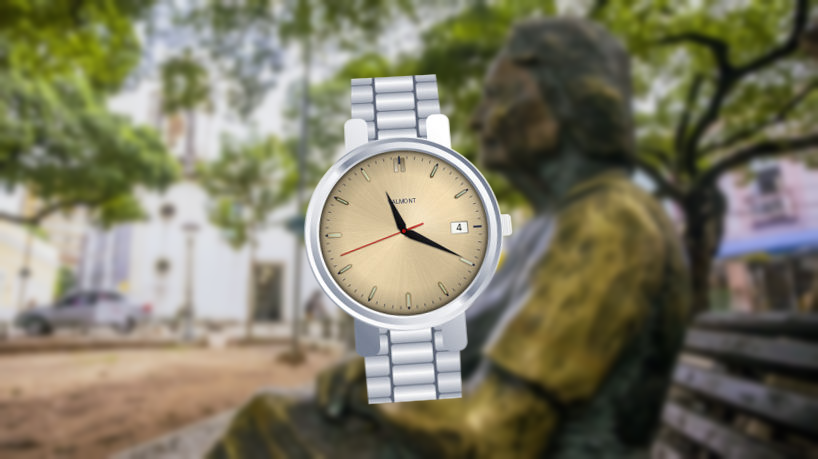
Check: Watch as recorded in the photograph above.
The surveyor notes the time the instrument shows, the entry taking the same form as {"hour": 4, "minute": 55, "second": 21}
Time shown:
{"hour": 11, "minute": 19, "second": 42}
